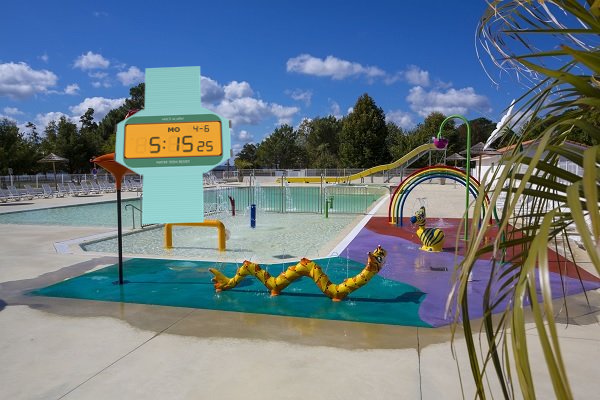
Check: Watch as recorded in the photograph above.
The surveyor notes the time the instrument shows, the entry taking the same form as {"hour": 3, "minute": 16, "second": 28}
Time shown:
{"hour": 5, "minute": 15, "second": 25}
